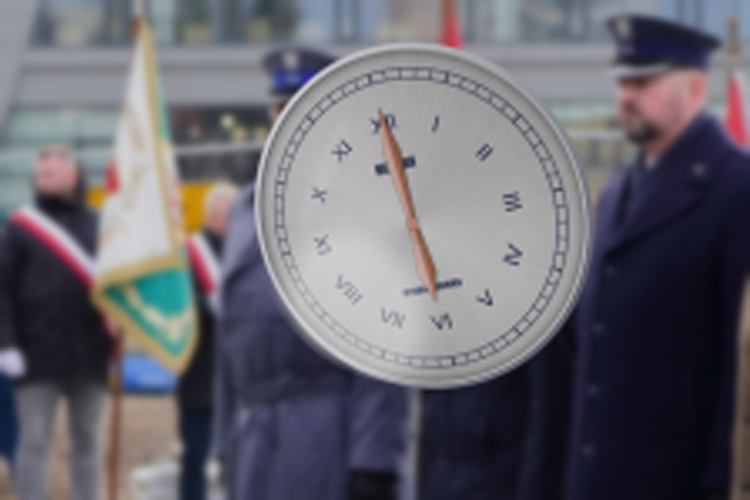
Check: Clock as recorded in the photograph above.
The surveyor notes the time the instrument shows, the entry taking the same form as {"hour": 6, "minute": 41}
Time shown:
{"hour": 6, "minute": 0}
